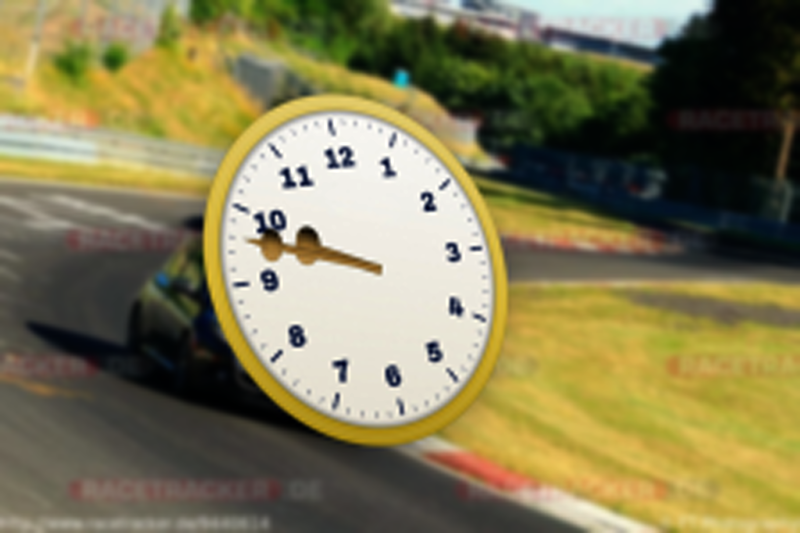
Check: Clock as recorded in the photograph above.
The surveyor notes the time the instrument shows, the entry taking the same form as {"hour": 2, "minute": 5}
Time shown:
{"hour": 9, "minute": 48}
